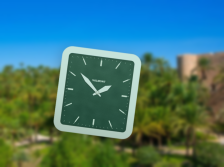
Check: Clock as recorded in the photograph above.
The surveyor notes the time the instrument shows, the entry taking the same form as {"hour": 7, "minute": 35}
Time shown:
{"hour": 1, "minute": 52}
